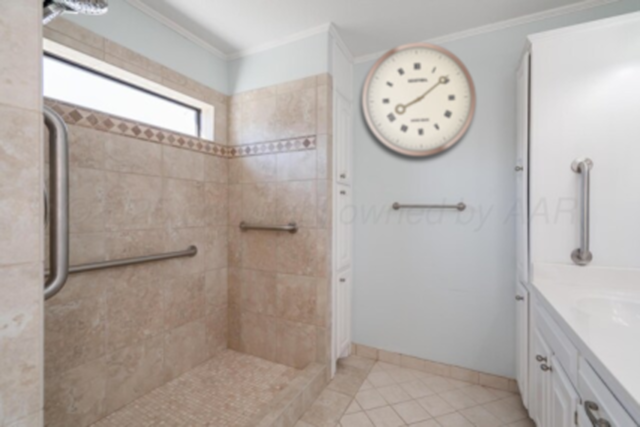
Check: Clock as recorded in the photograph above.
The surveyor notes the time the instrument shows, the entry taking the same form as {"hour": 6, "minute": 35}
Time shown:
{"hour": 8, "minute": 9}
